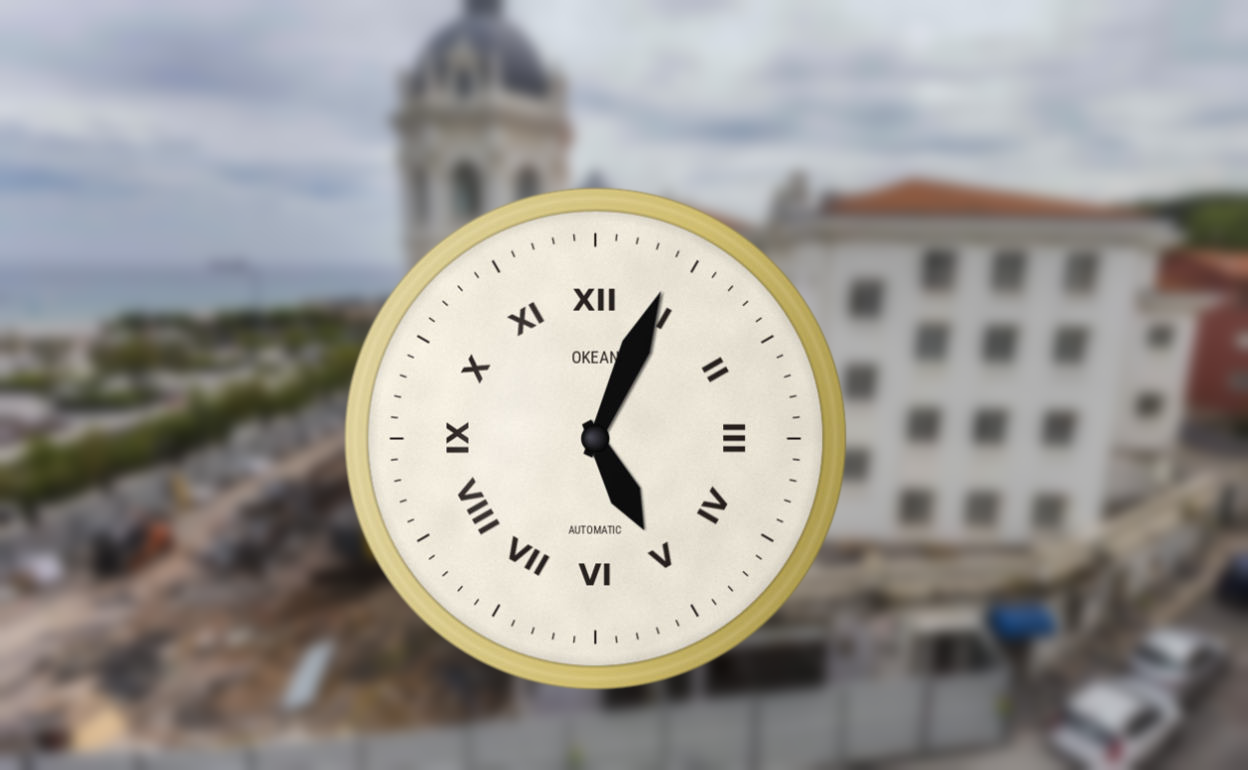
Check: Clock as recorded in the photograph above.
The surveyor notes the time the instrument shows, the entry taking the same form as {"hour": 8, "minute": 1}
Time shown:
{"hour": 5, "minute": 4}
